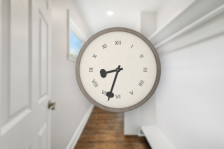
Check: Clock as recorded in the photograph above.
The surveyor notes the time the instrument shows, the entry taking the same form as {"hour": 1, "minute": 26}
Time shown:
{"hour": 8, "minute": 33}
